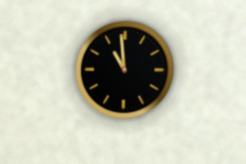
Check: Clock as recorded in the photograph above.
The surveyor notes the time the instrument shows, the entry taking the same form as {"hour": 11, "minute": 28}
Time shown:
{"hour": 10, "minute": 59}
